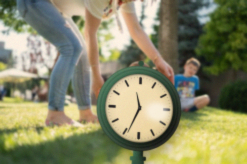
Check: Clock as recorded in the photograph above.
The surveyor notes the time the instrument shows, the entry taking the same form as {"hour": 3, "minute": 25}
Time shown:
{"hour": 11, "minute": 34}
